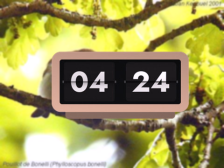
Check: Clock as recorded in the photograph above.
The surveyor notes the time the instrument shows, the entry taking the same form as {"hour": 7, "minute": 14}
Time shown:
{"hour": 4, "minute": 24}
